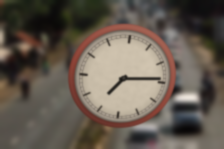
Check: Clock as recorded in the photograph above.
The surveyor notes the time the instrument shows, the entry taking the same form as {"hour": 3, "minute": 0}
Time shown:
{"hour": 7, "minute": 14}
